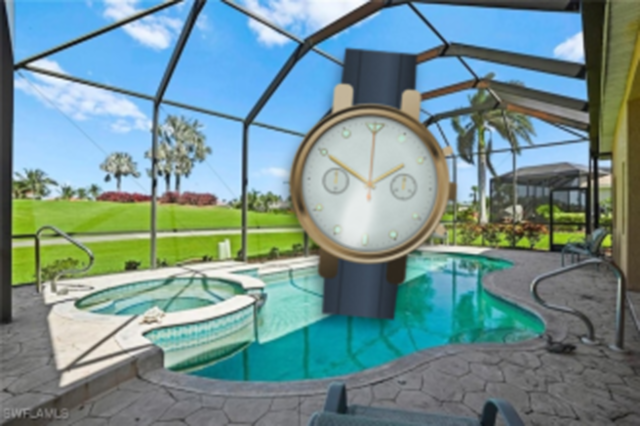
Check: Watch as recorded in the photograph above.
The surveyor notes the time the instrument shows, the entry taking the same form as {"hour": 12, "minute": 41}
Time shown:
{"hour": 1, "minute": 50}
